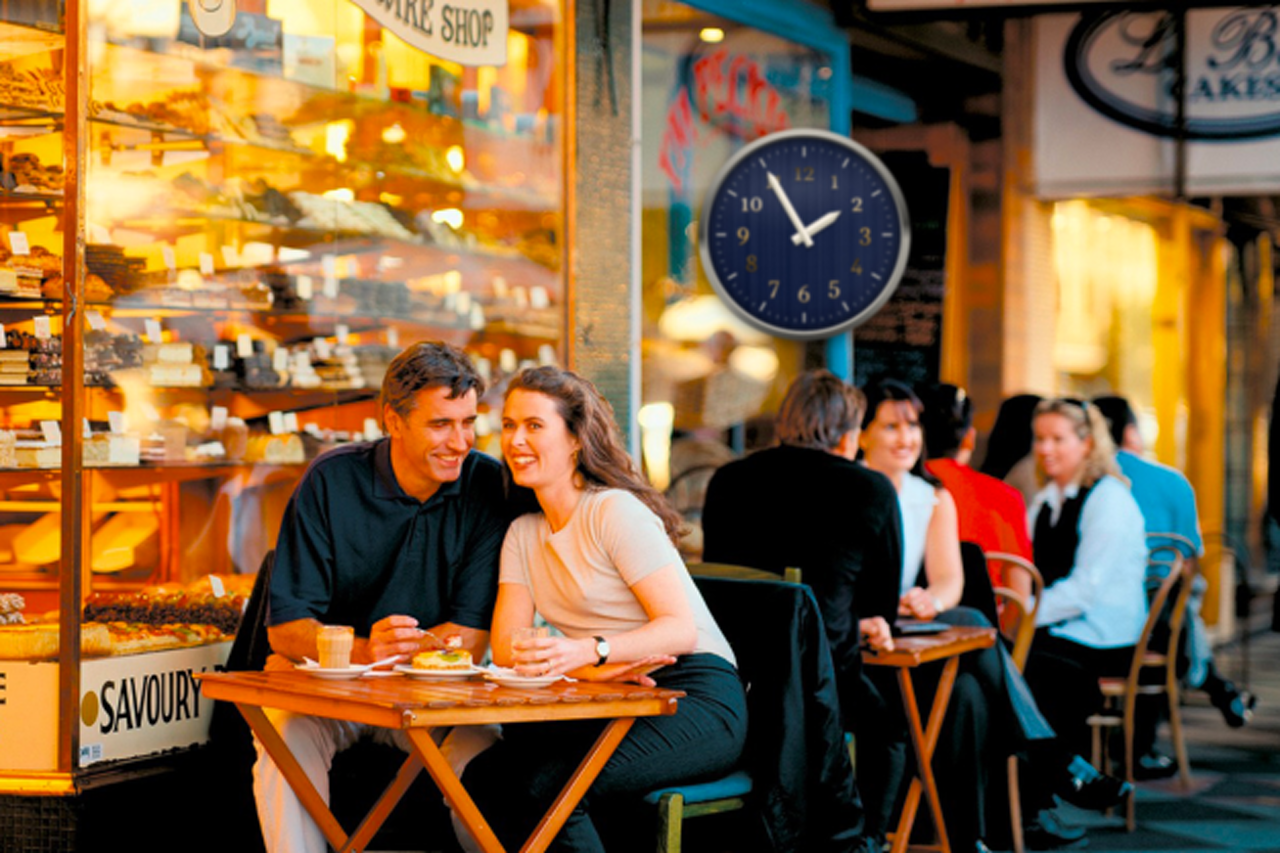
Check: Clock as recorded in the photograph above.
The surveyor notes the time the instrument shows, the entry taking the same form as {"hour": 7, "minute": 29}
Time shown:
{"hour": 1, "minute": 55}
